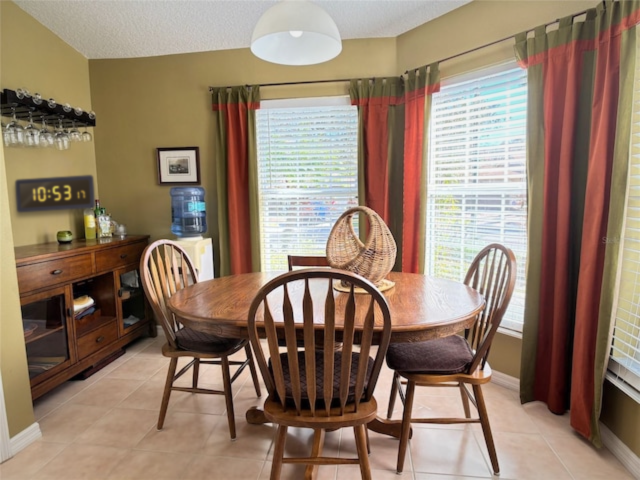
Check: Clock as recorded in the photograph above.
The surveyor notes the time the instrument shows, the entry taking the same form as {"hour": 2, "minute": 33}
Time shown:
{"hour": 10, "minute": 53}
